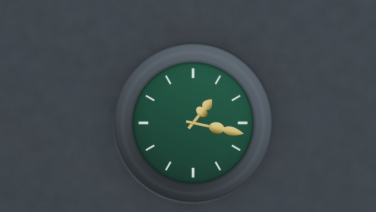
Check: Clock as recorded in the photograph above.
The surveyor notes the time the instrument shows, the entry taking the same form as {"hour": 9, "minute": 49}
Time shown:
{"hour": 1, "minute": 17}
